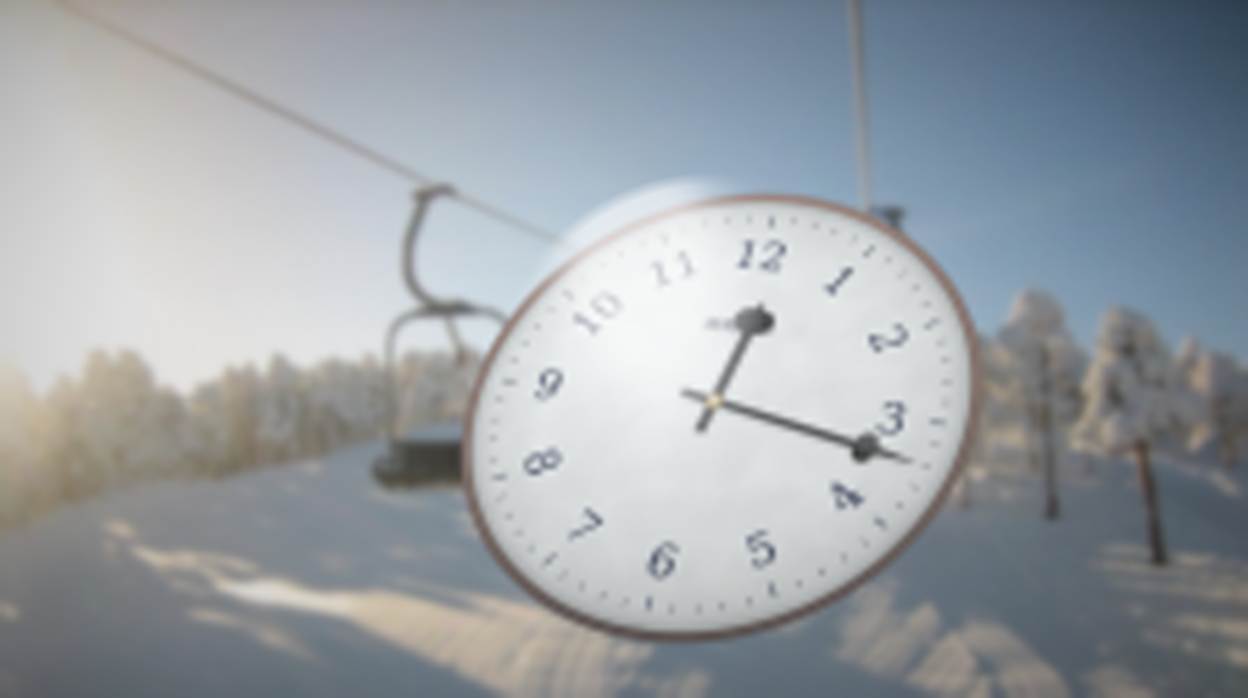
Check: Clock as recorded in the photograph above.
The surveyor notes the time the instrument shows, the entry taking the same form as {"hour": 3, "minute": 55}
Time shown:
{"hour": 12, "minute": 17}
